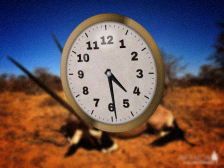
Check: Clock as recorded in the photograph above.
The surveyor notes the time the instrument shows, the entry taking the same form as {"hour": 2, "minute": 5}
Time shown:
{"hour": 4, "minute": 29}
